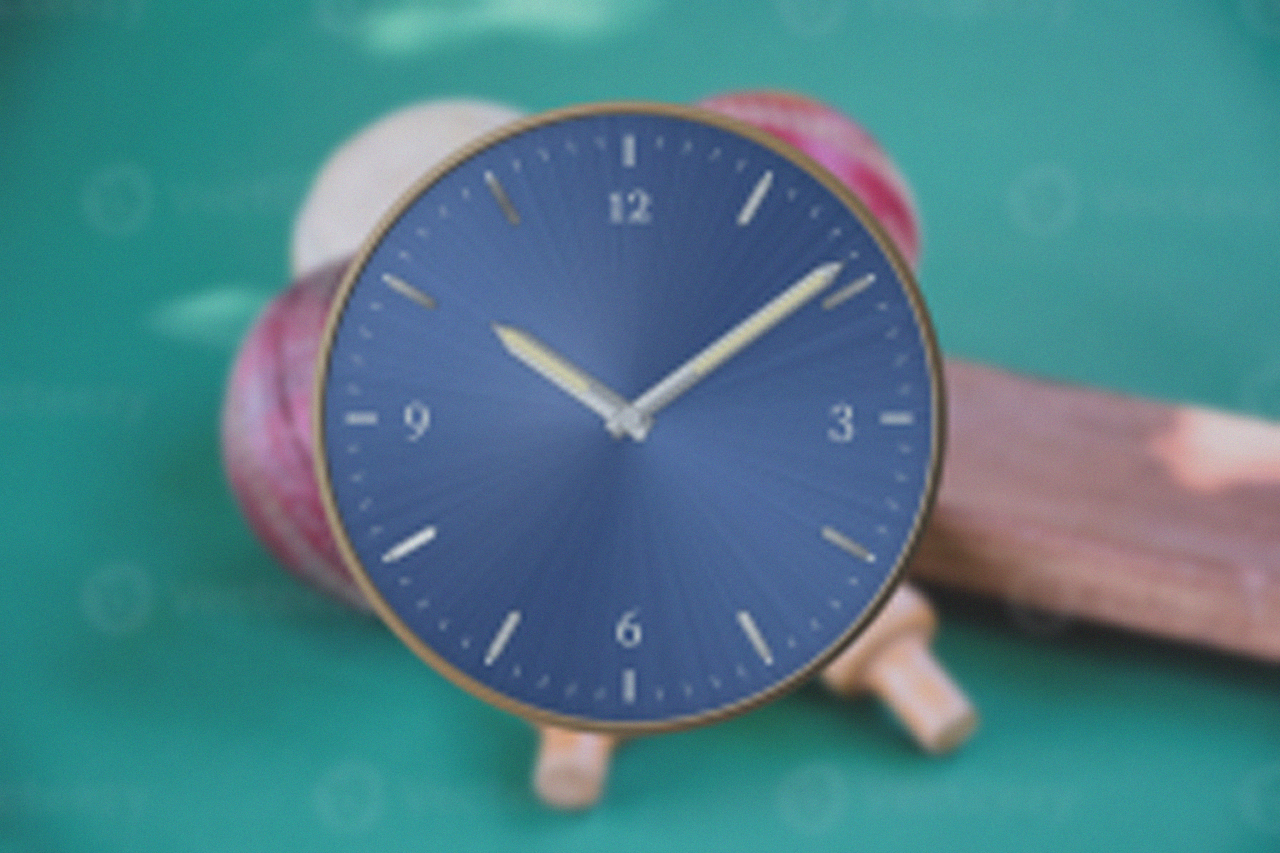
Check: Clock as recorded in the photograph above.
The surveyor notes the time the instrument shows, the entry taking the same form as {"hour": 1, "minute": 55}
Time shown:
{"hour": 10, "minute": 9}
